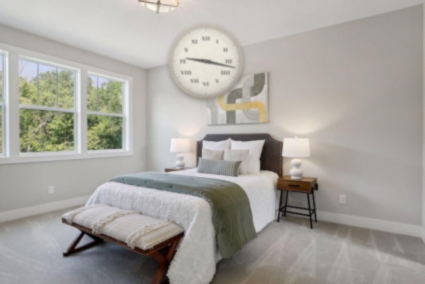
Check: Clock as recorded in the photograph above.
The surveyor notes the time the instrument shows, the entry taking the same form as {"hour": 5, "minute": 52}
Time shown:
{"hour": 9, "minute": 17}
